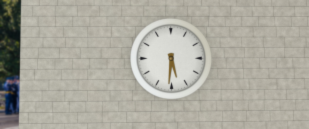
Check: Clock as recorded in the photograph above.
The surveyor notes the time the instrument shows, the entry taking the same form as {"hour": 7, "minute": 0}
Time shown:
{"hour": 5, "minute": 31}
